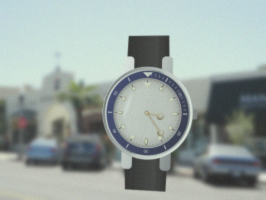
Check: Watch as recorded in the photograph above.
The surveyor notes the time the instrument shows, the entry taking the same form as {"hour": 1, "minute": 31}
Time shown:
{"hour": 3, "minute": 24}
